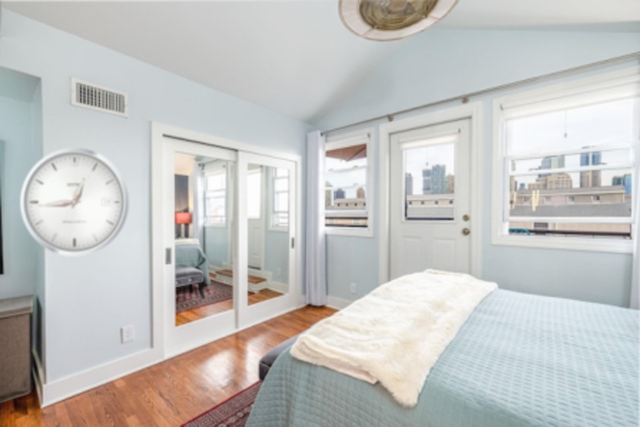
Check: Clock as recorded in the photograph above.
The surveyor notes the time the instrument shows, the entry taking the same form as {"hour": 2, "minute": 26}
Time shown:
{"hour": 12, "minute": 44}
